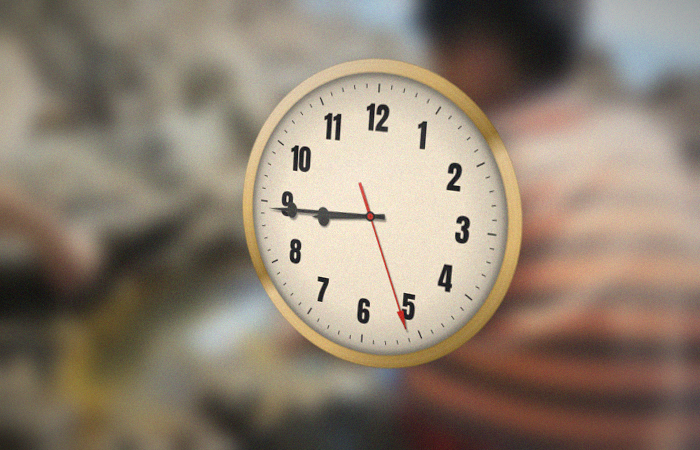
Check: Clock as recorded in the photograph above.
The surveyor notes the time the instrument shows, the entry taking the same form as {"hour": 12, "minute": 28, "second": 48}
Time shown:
{"hour": 8, "minute": 44, "second": 26}
